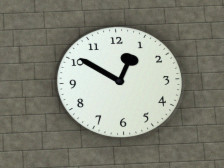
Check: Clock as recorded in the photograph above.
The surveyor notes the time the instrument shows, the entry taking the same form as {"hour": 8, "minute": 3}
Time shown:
{"hour": 12, "minute": 51}
